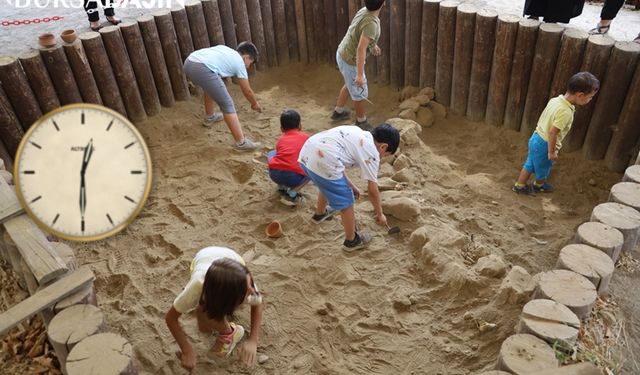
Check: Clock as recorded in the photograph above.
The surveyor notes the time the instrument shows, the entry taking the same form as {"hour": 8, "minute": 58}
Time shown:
{"hour": 12, "minute": 30}
